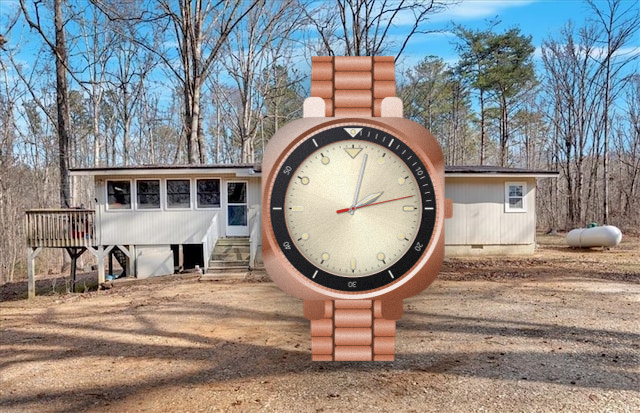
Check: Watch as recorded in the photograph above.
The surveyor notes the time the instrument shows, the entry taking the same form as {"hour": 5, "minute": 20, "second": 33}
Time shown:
{"hour": 2, "minute": 2, "second": 13}
